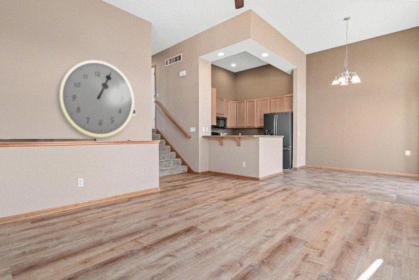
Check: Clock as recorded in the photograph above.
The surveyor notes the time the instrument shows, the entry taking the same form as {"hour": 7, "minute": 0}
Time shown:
{"hour": 1, "minute": 5}
